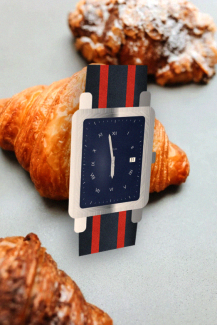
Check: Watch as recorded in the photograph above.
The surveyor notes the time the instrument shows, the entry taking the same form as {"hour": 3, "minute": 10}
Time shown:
{"hour": 5, "minute": 58}
